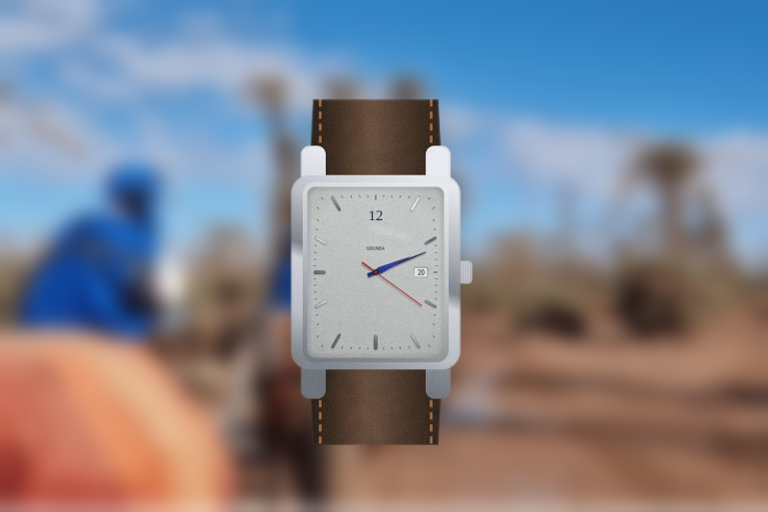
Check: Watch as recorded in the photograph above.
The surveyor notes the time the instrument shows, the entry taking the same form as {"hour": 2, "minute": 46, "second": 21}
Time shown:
{"hour": 2, "minute": 11, "second": 21}
